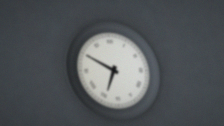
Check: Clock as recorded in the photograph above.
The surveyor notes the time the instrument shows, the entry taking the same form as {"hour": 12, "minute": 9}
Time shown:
{"hour": 6, "minute": 50}
